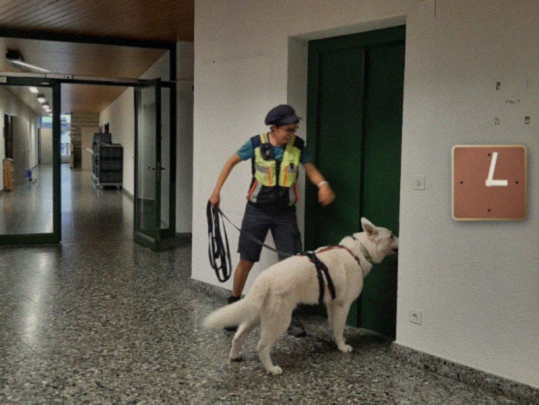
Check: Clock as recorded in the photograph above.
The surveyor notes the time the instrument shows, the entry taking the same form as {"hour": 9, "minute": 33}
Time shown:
{"hour": 3, "minute": 2}
